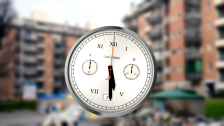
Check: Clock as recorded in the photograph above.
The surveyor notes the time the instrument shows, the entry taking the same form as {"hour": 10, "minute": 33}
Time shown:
{"hour": 5, "minute": 29}
